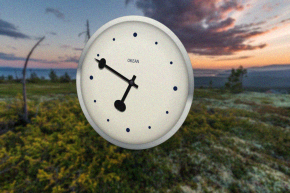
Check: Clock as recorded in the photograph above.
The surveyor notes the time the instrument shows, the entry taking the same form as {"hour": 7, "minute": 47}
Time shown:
{"hour": 6, "minute": 49}
